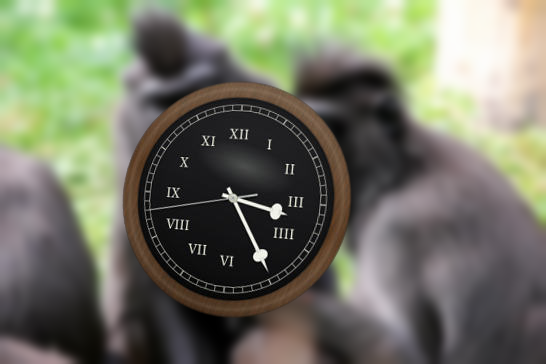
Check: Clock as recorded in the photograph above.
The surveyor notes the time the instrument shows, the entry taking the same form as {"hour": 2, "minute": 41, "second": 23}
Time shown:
{"hour": 3, "minute": 24, "second": 43}
